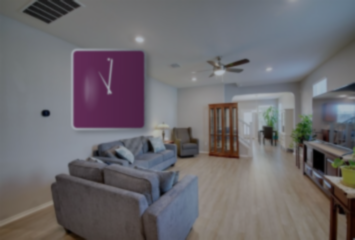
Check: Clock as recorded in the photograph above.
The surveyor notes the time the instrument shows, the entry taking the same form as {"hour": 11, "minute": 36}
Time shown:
{"hour": 11, "minute": 1}
